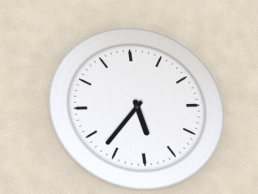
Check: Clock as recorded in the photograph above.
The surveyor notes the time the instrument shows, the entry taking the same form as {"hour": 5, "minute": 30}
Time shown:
{"hour": 5, "minute": 37}
